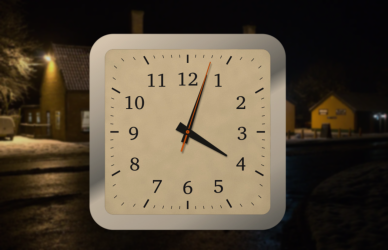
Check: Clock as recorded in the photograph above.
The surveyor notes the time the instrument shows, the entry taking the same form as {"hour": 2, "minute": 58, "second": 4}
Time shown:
{"hour": 4, "minute": 3, "second": 3}
